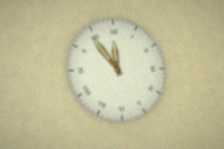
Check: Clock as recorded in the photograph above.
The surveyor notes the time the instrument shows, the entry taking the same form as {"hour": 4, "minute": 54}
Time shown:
{"hour": 11, "minute": 54}
